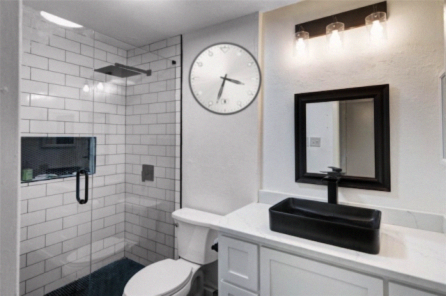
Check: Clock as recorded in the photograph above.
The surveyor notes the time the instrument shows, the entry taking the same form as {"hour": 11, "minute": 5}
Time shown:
{"hour": 3, "minute": 33}
